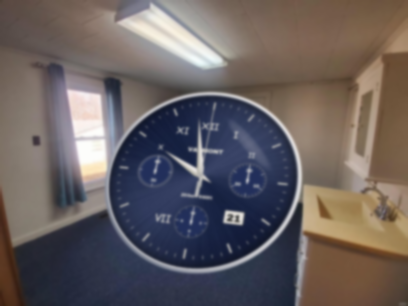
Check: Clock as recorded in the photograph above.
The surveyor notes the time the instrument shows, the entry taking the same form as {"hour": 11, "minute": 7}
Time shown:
{"hour": 9, "minute": 58}
